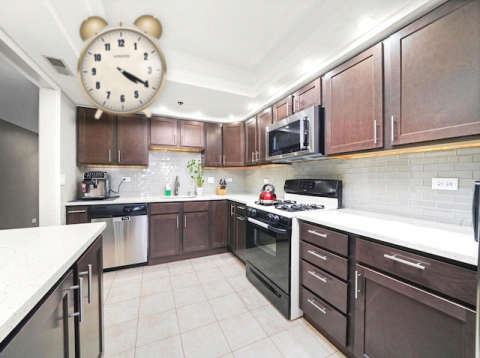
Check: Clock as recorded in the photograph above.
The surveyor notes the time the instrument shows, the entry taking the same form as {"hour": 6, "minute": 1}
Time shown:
{"hour": 4, "minute": 20}
